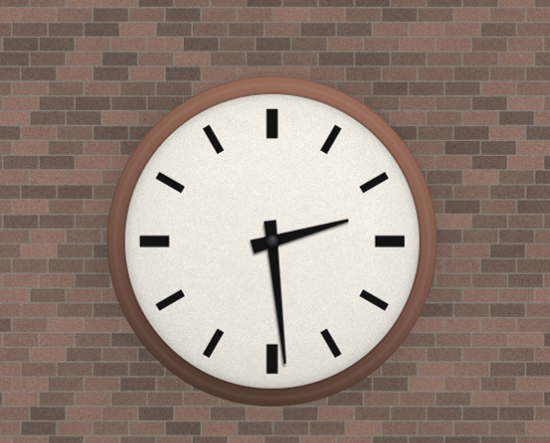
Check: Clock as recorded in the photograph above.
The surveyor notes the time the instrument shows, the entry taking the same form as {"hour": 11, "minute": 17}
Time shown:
{"hour": 2, "minute": 29}
